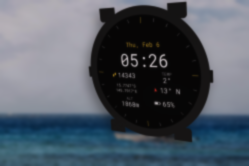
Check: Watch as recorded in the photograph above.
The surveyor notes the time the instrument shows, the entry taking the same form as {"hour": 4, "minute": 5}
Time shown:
{"hour": 5, "minute": 26}
